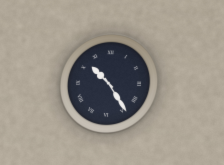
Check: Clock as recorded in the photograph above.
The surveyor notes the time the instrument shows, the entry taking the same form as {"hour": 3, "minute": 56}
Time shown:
{"hour": 10, "minute": 24}
